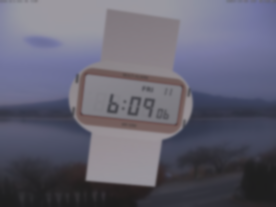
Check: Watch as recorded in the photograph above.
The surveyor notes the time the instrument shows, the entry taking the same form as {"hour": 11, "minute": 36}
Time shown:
{"hour": 6, "minute": 9}
